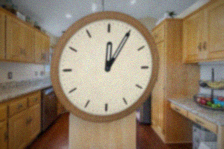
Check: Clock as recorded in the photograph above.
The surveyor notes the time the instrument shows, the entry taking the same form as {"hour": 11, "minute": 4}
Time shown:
{"hour": 12, "minute": 5}
